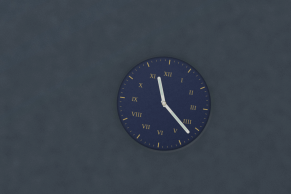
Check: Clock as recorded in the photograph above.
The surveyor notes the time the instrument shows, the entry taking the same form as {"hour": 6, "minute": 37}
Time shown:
{"hour": 11, "minute": 22}
